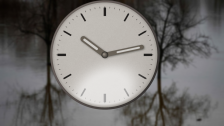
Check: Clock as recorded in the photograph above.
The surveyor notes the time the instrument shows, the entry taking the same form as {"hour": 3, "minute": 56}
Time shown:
{"hour": 10, "minute": 13}
